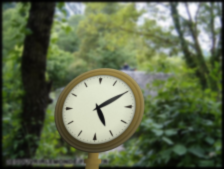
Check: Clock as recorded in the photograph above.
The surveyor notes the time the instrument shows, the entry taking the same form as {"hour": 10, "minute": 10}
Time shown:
{"hour": 5, "minute": 10}
